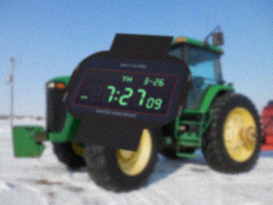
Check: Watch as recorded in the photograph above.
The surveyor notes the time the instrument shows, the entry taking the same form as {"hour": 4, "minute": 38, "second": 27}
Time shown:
{"hour": 7, "minute": 27, "second": 9}
